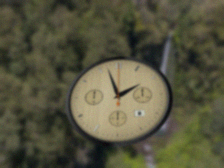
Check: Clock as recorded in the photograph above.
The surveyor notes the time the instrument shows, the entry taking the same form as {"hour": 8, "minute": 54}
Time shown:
{"hour": 1, "minute": 57}
